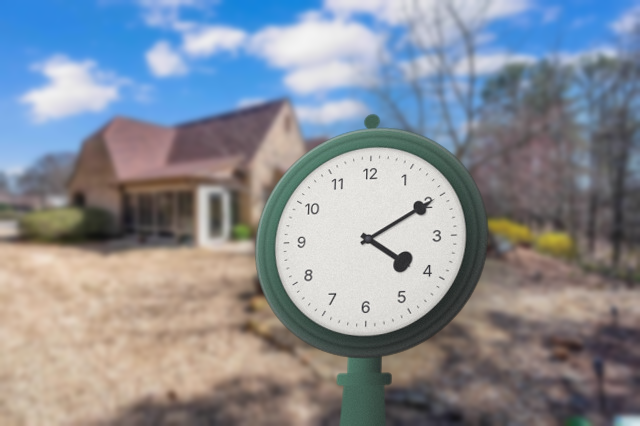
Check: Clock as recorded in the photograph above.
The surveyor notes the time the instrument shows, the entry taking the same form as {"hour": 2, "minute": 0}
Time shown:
{"hour": 4, "minute": 10}
